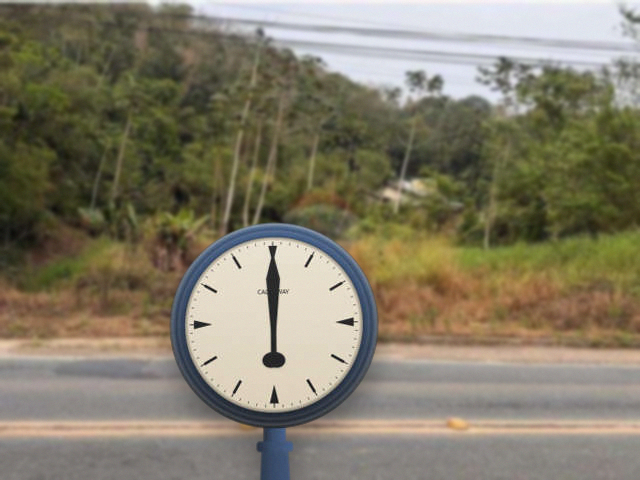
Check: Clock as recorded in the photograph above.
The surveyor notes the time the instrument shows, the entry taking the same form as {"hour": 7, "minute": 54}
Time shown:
{"hour": 6, "minute": 0}
